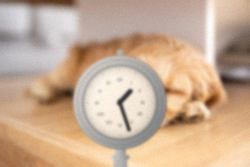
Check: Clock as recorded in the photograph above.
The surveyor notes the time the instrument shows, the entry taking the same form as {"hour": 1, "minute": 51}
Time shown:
{"hour": 1, "minute": 27}
